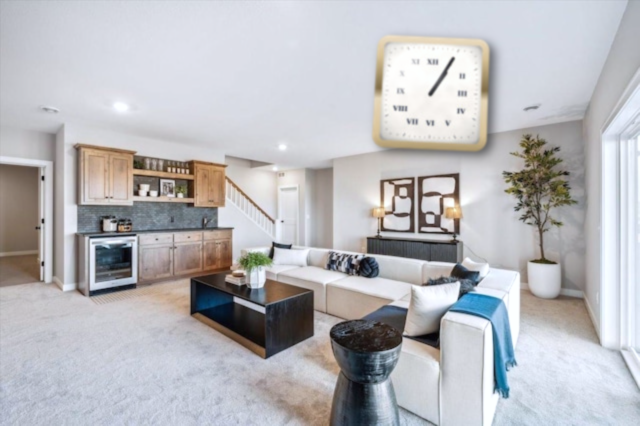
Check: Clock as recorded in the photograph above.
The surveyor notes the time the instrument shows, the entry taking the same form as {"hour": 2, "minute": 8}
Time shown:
{"hour": 1, "minute": 5}
